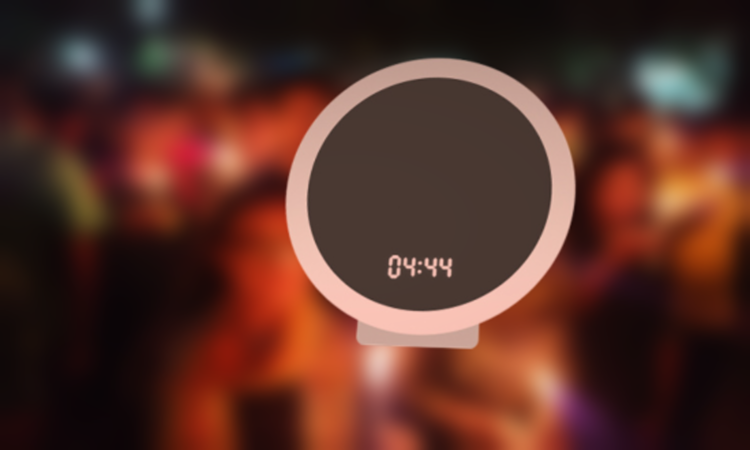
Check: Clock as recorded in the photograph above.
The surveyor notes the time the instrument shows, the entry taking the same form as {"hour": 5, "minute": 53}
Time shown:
{"hour": 4, "minute": 44}
